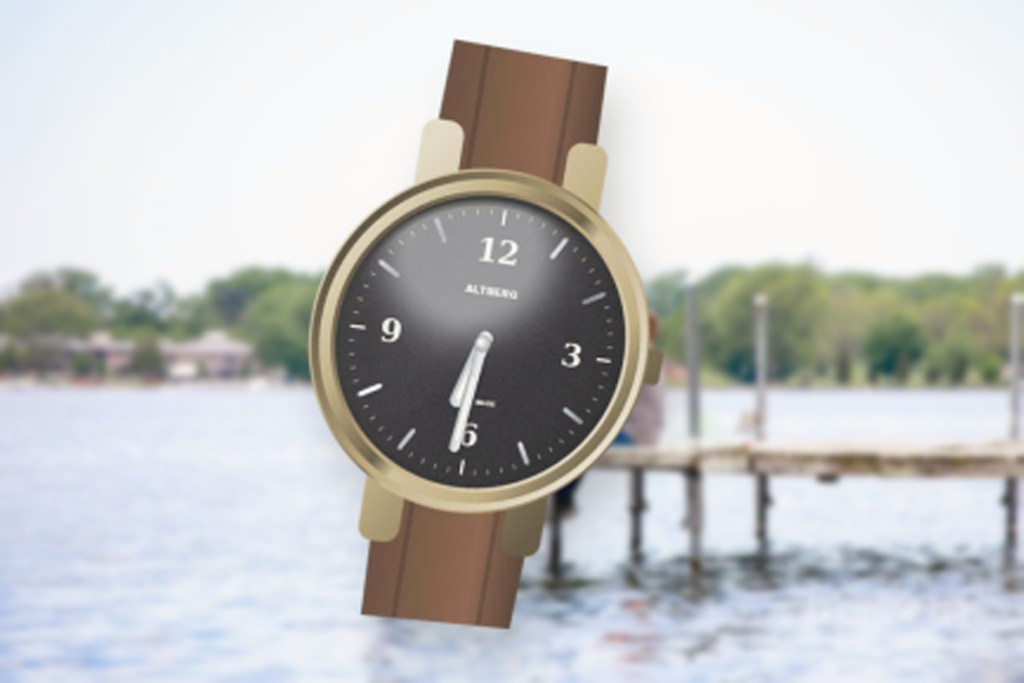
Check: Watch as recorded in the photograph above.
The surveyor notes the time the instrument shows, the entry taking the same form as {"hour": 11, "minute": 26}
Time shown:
{"hour": 6, "minute": 31}
